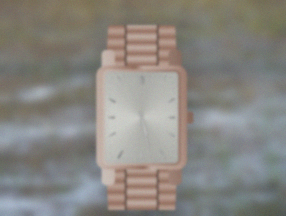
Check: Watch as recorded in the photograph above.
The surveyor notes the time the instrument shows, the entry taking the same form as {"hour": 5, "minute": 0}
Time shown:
{"hour": 5, "minute": 28}
